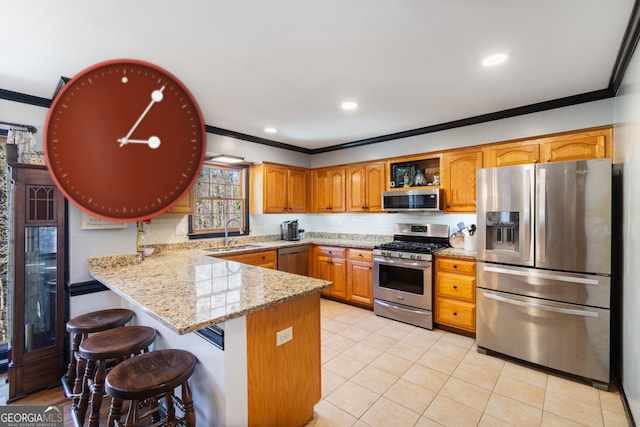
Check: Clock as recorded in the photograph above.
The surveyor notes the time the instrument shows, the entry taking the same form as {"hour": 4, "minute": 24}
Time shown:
{"hour": 3, "minute": 6}
